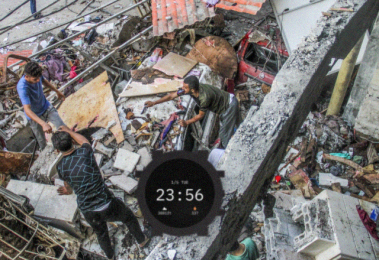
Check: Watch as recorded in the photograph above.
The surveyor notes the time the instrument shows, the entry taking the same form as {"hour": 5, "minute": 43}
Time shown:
{"hour": 23, "minute": 56}
